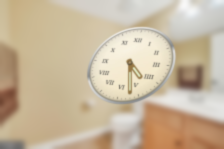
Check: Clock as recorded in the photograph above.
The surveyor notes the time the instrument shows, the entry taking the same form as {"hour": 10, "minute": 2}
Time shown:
{"hour": 4, "minute": 27}
